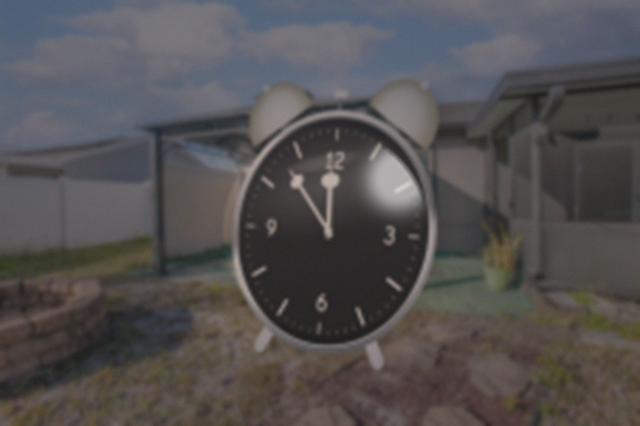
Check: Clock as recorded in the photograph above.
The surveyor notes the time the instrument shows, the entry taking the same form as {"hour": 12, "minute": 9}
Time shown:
{"hour": 11, "minute": 53}
